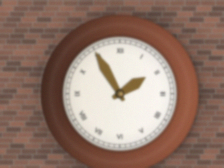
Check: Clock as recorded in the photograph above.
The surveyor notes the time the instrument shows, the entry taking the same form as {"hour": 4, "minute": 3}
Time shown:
{"hour": 1, "minute": 55}
